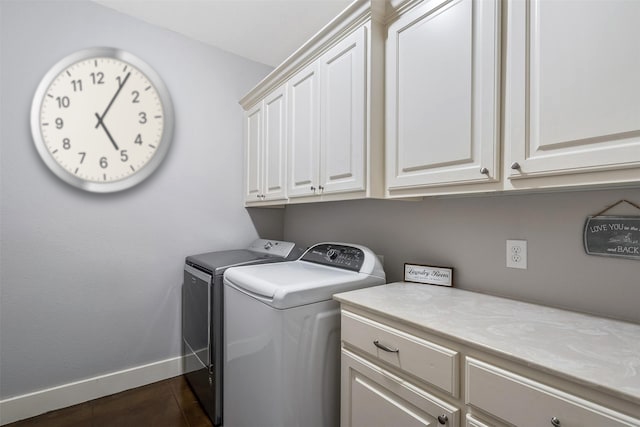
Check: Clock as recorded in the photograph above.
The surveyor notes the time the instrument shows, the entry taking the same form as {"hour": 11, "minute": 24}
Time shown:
{"hour": 5, "minute": 6}
